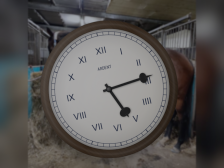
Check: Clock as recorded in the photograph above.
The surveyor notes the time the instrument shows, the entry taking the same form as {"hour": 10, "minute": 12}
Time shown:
{"hour": 5, "minute": 14}
